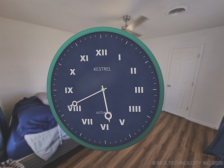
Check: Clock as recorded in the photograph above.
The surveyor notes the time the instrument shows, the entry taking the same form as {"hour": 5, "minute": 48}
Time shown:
{"hour": 5, "minute": 41}
